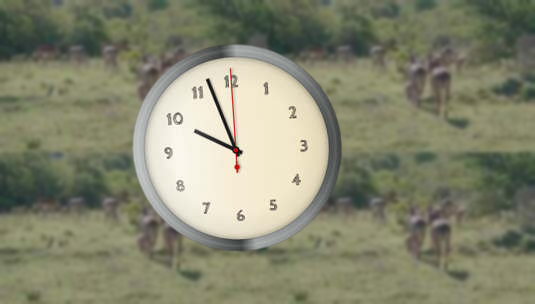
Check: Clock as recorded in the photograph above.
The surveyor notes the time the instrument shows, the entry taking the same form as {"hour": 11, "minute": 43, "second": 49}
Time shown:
{"hour": 9, "minute": 57, "second": 0}
